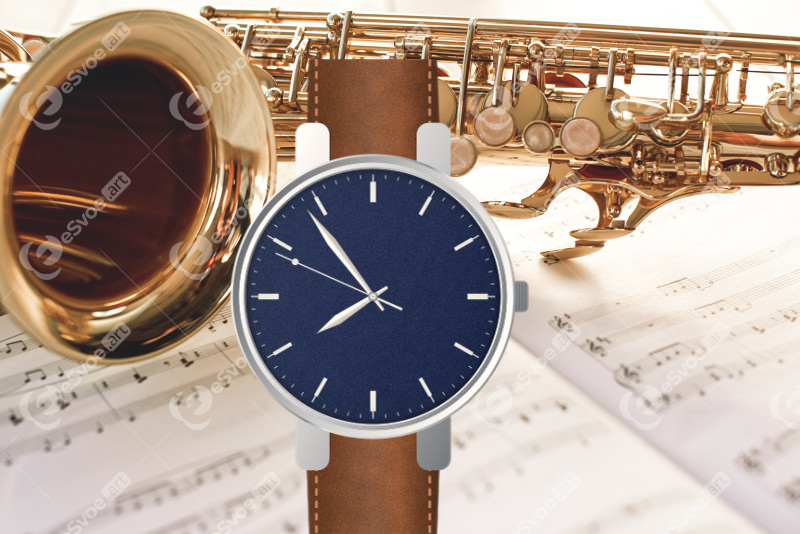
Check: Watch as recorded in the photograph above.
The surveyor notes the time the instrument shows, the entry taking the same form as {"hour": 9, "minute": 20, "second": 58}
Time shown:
{"hour": 7, "minute": 53, "second": 49}
